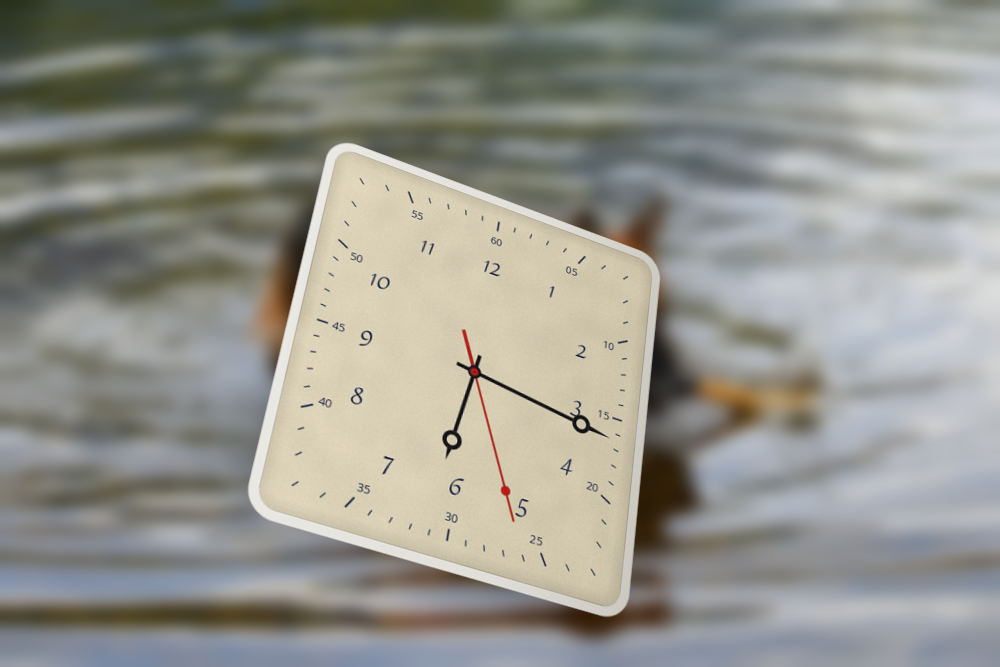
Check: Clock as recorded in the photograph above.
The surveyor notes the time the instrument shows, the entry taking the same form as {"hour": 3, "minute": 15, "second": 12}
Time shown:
{"hour": 6, "minute": 16, "second": 26}
